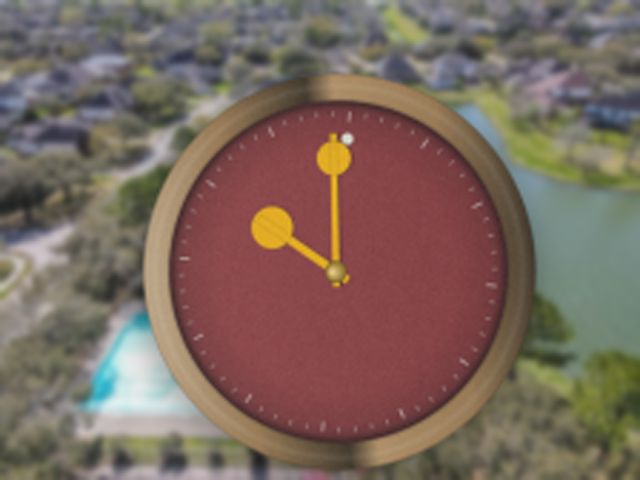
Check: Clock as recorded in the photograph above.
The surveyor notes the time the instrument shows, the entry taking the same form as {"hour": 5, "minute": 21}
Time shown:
{"hour": 9, "minute": 59}
